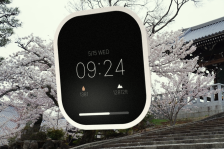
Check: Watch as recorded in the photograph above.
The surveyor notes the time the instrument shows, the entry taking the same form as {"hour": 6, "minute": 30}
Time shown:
{"hour": 9, "minute": 24}
